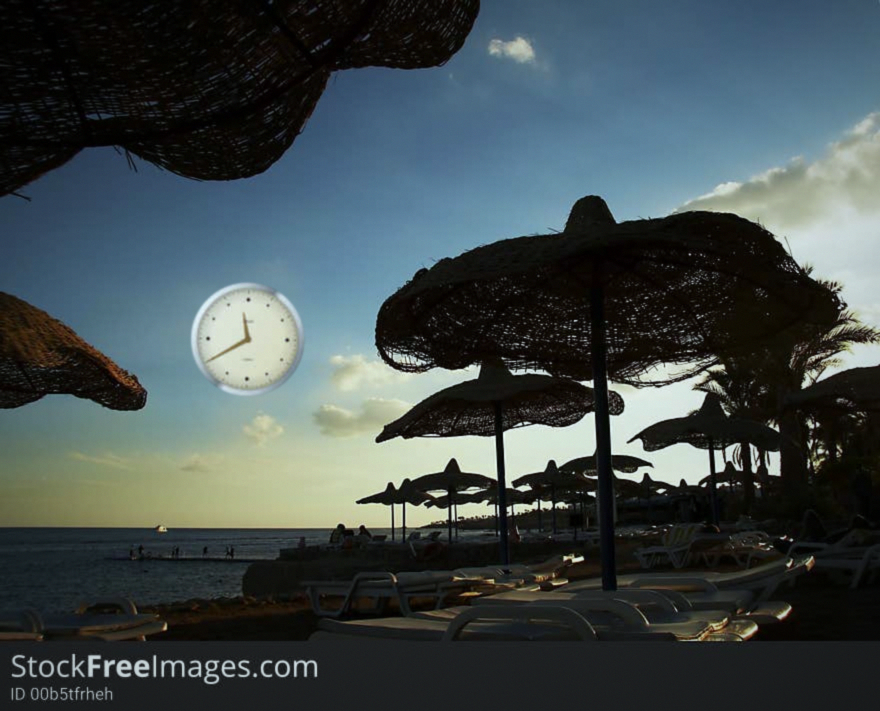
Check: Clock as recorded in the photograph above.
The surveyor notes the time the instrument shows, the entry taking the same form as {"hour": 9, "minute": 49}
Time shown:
{"hour": 11, "minute": 40}
